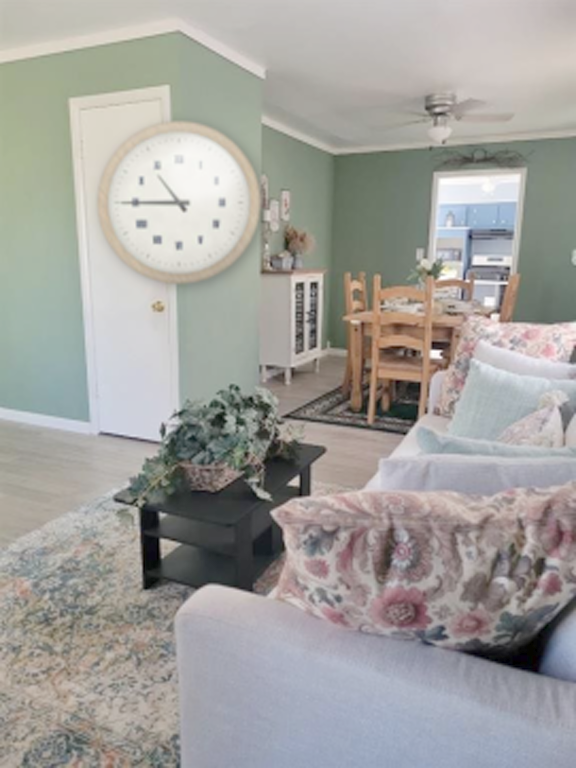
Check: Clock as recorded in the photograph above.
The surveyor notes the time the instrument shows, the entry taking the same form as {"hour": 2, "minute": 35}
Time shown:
{"hour": 10, "minute": 45}
